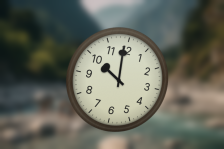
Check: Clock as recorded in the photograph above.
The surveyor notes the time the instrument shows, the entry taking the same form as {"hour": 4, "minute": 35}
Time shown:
{"hour": 9, "minute": 59}
